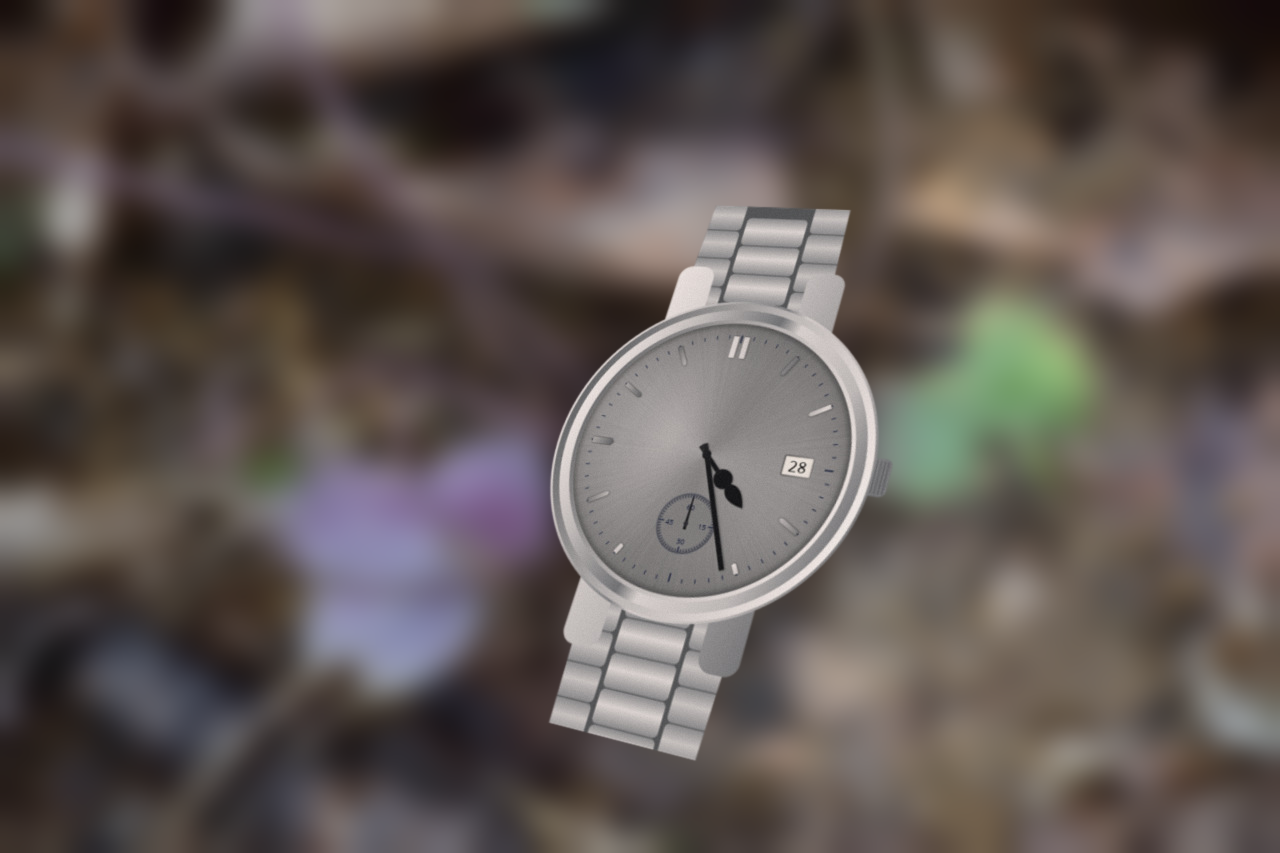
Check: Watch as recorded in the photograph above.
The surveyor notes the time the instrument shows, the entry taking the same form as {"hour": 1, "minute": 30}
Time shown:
{"hour": 4, "minute": 26}
